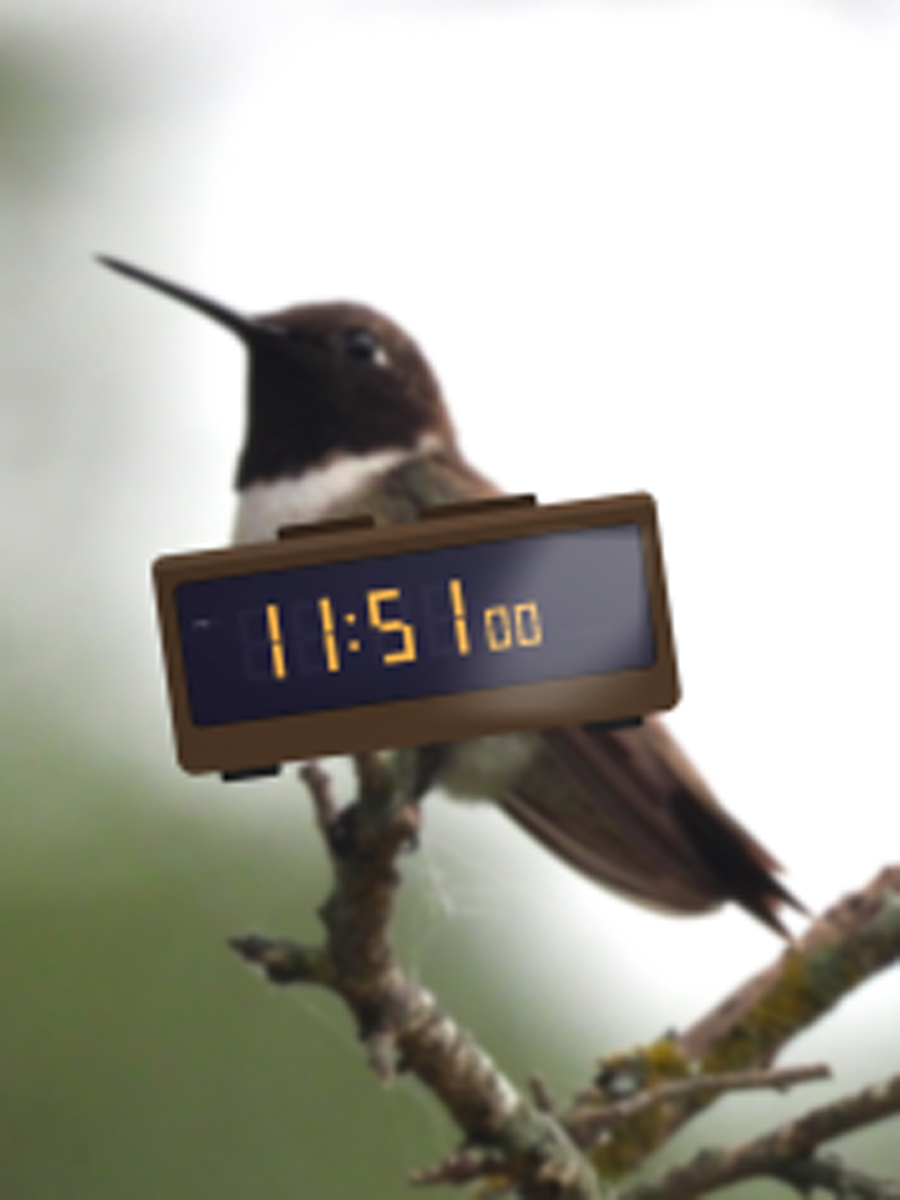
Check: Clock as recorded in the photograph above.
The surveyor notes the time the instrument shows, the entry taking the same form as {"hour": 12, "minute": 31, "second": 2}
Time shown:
{"hour": 11, "minute": 51, "second": 0}
